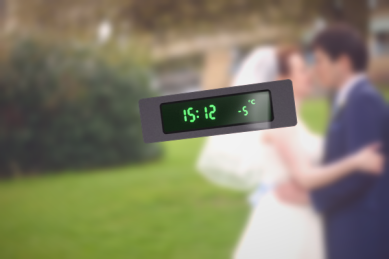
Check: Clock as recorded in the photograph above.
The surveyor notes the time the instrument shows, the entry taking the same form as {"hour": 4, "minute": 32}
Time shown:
{"hour": 15, "minute": 12}
